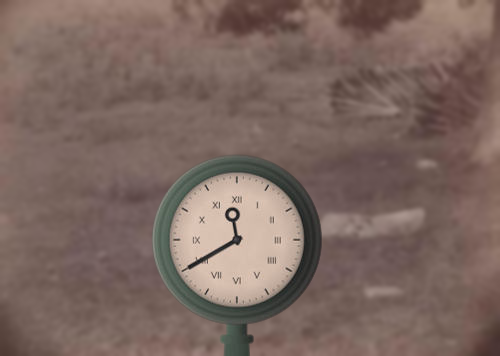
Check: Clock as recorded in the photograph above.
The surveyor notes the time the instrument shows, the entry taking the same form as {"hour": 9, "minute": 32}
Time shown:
{"hour": 11, "minute": 40}
